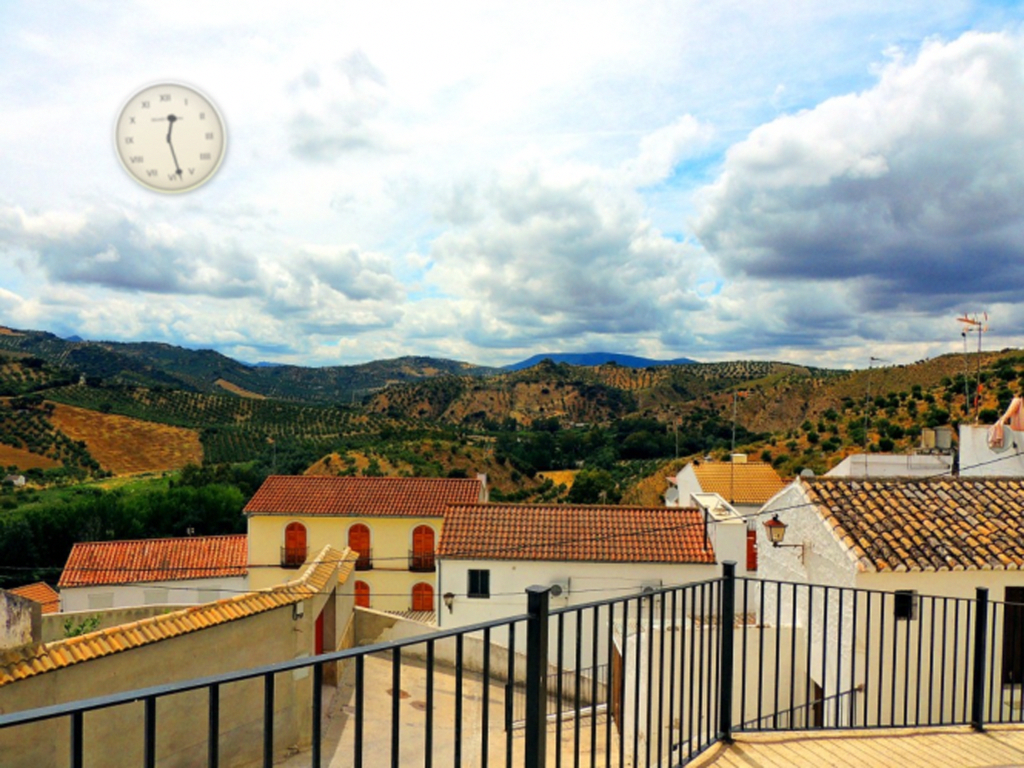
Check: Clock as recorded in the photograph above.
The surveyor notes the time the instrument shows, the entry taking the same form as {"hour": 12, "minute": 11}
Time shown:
{"hour": 12, "minute": 28}
